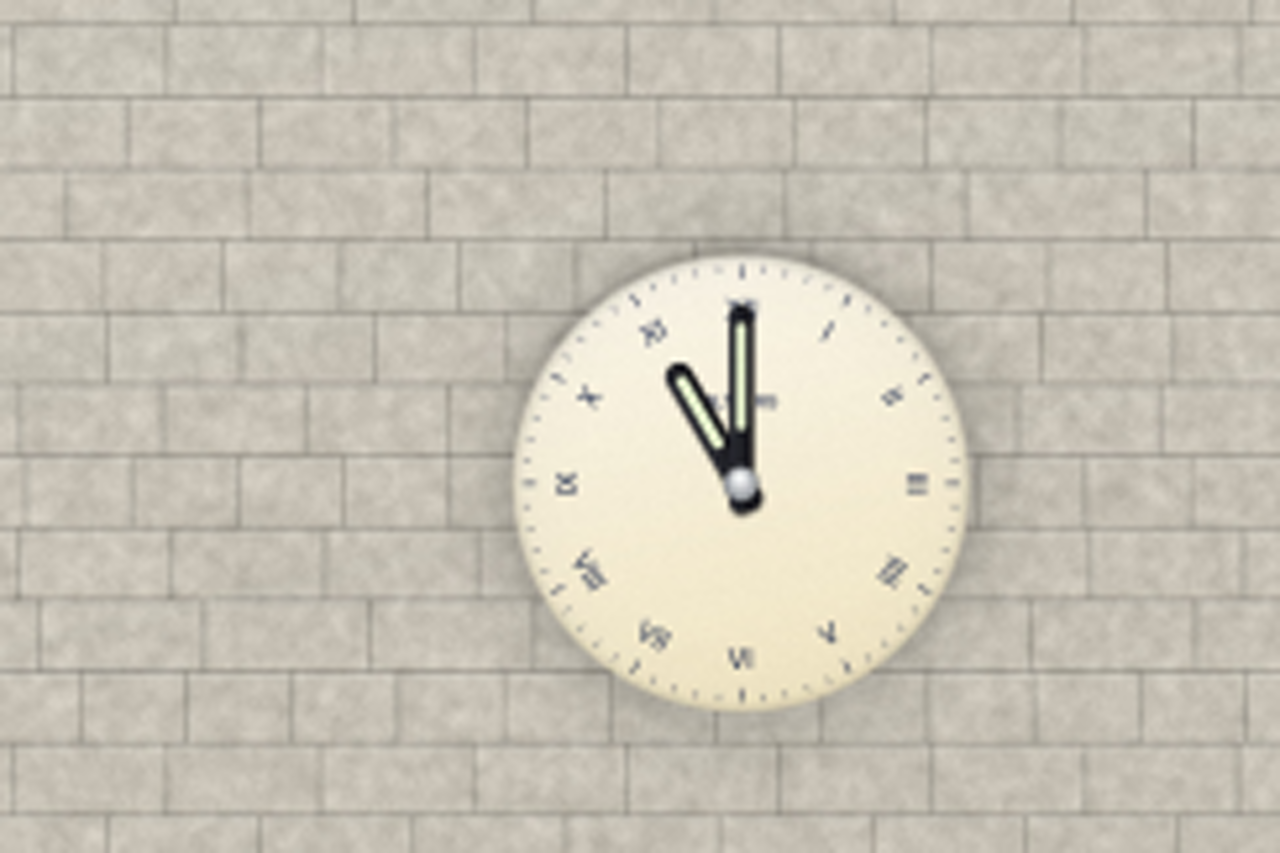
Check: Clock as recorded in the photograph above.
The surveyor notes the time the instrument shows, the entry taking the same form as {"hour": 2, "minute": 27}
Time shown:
{"hour": 11, "minute": 0}
